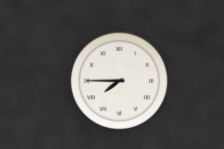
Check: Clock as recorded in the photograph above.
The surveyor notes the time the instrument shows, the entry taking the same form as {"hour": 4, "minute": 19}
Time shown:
{"hour": 7, "minute": 45}
